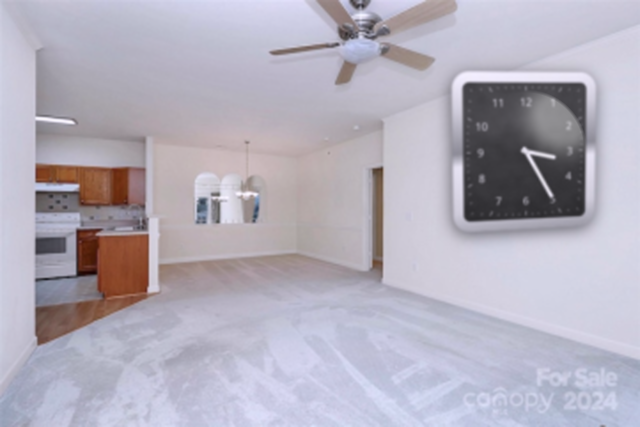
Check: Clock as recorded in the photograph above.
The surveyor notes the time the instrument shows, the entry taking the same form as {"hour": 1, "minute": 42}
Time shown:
{"hour": 3, "minute": 25}
